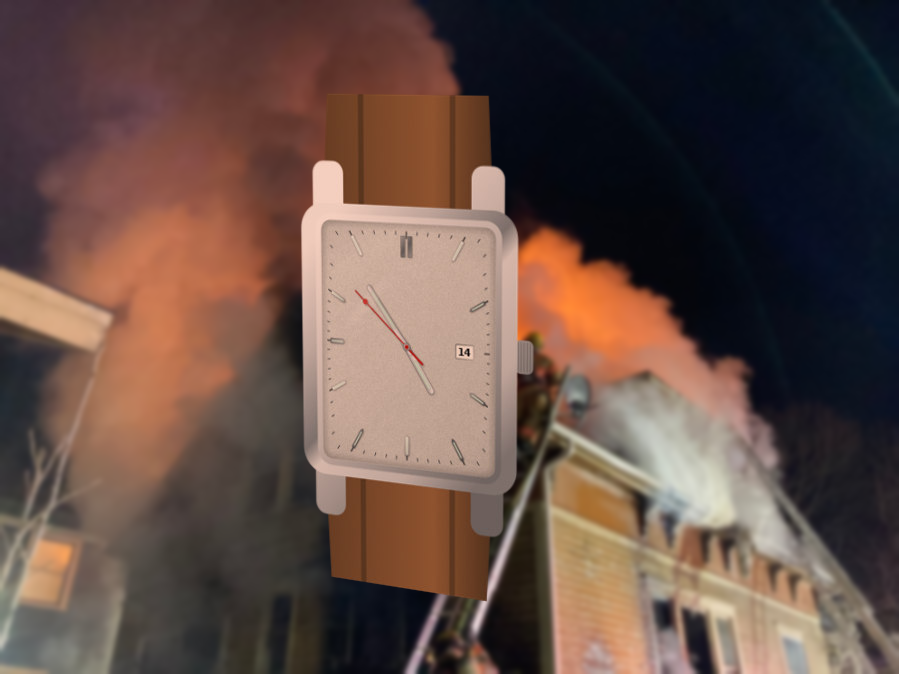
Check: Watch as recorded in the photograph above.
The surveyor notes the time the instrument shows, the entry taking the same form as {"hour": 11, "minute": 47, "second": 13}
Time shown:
{"hour": 4, "minute": 53, "second": 52}
